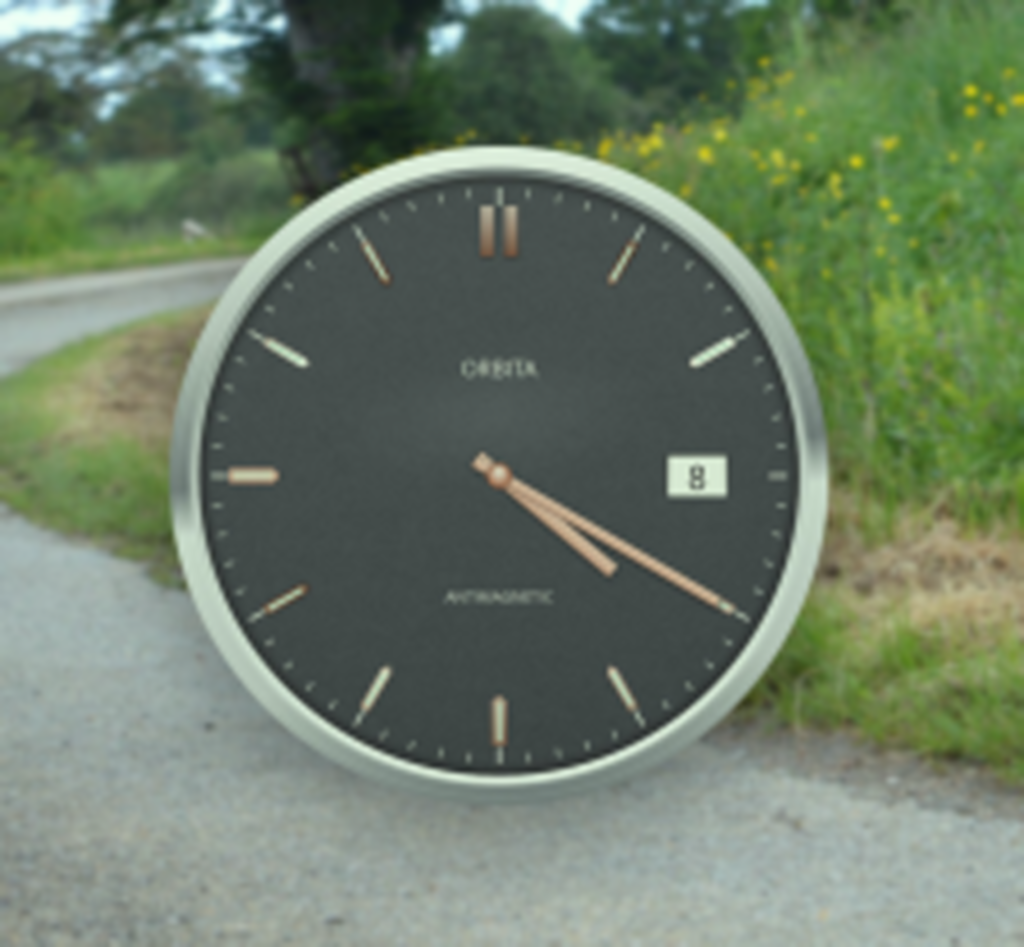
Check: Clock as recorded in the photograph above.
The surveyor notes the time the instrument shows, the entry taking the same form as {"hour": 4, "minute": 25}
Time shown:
{"hour": 4, "minute": 20}
